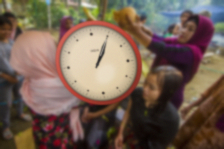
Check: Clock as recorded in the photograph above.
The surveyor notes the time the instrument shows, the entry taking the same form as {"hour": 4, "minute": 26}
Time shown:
{"hour": 1, "minute": 5}
